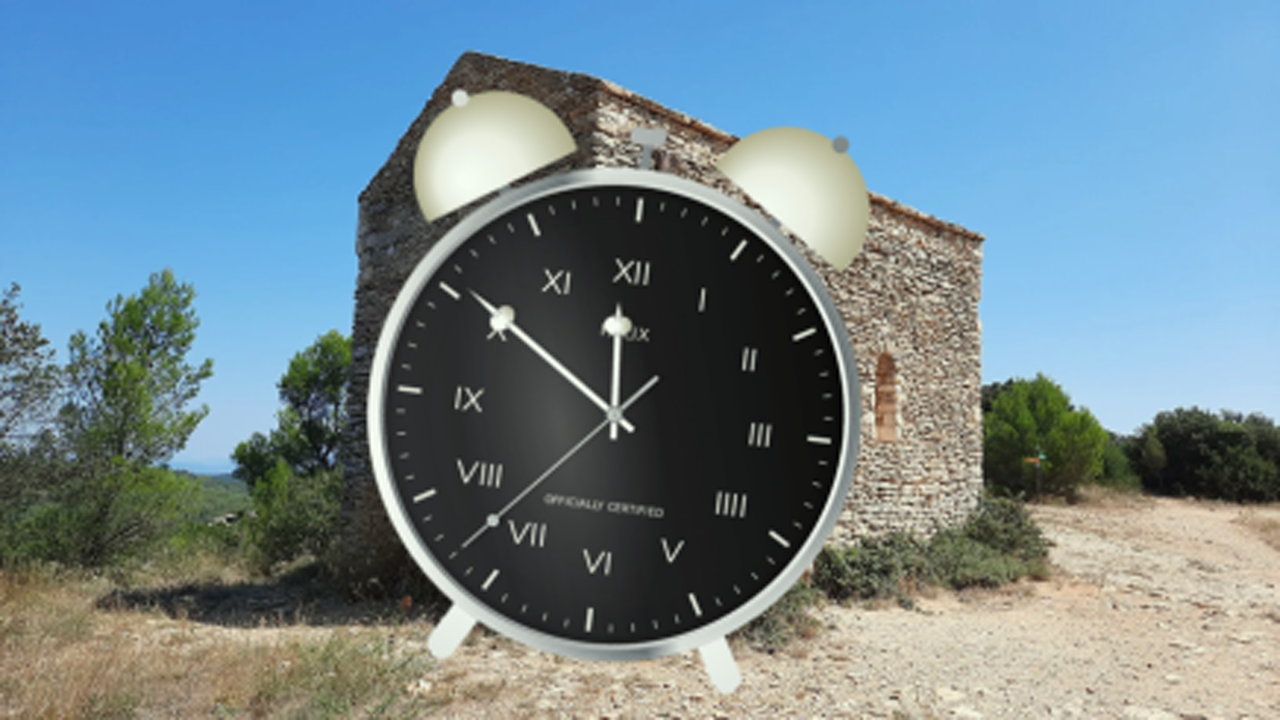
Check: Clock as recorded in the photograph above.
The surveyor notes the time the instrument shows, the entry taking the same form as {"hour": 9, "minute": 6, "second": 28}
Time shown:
{"hour": 11, "minute": 50, "second": 37}
